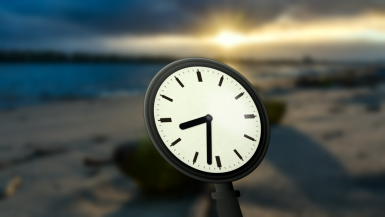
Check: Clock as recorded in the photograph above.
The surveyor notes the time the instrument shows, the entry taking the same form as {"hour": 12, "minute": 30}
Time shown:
{"hour": 8, "minute": 32}
